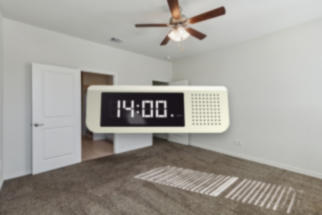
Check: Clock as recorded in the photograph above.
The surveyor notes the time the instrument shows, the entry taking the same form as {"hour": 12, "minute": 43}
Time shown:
{"hour": 14, "minute": 0}
